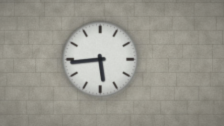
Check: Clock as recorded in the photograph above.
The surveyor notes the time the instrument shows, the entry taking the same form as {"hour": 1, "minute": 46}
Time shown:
{"hour": 5, "minute": 44}
